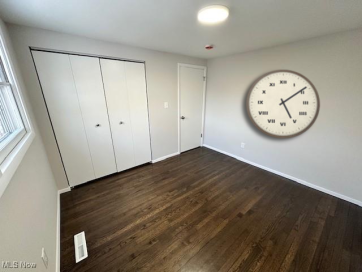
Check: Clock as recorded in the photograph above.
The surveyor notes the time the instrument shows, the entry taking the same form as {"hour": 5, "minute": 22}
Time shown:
{"hour": 5, "minute": 9}
